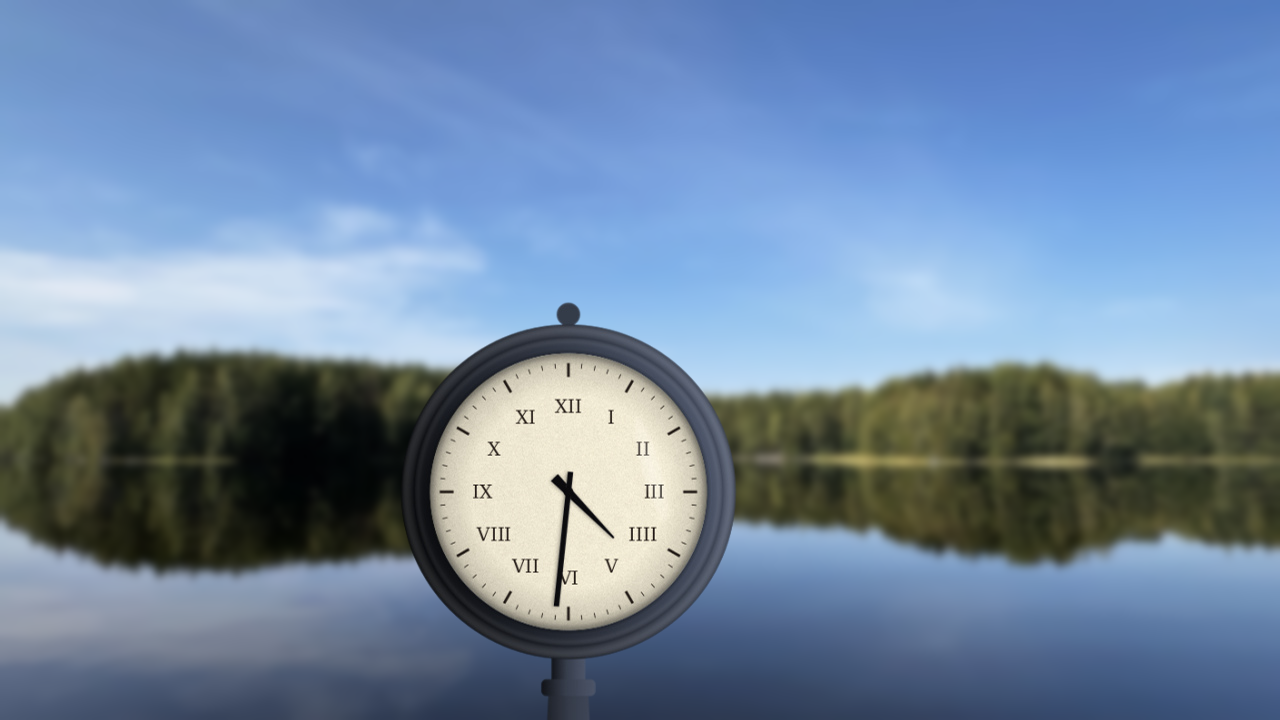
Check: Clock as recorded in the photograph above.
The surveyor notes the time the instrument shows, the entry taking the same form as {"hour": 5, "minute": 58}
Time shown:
{"hour": 4, "minute": 31}
